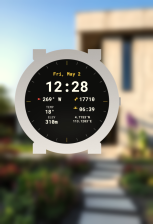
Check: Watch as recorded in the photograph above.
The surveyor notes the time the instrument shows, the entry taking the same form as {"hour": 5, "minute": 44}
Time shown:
{"hour": 12, "minute": 28}
